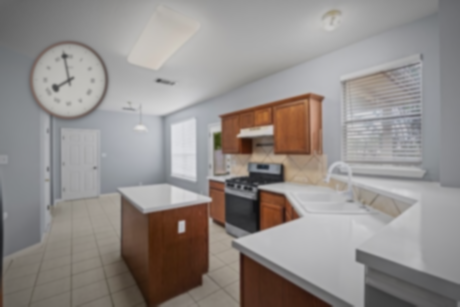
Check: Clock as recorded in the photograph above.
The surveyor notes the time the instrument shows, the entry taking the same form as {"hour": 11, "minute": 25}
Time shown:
{"hour": 7, "minute": 58}
